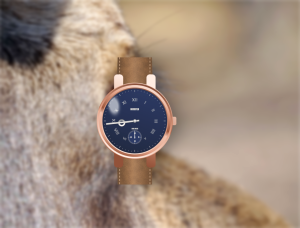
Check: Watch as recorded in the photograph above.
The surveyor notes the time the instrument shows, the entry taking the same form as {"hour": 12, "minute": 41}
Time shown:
{"hour": 8, "minute": 44}
